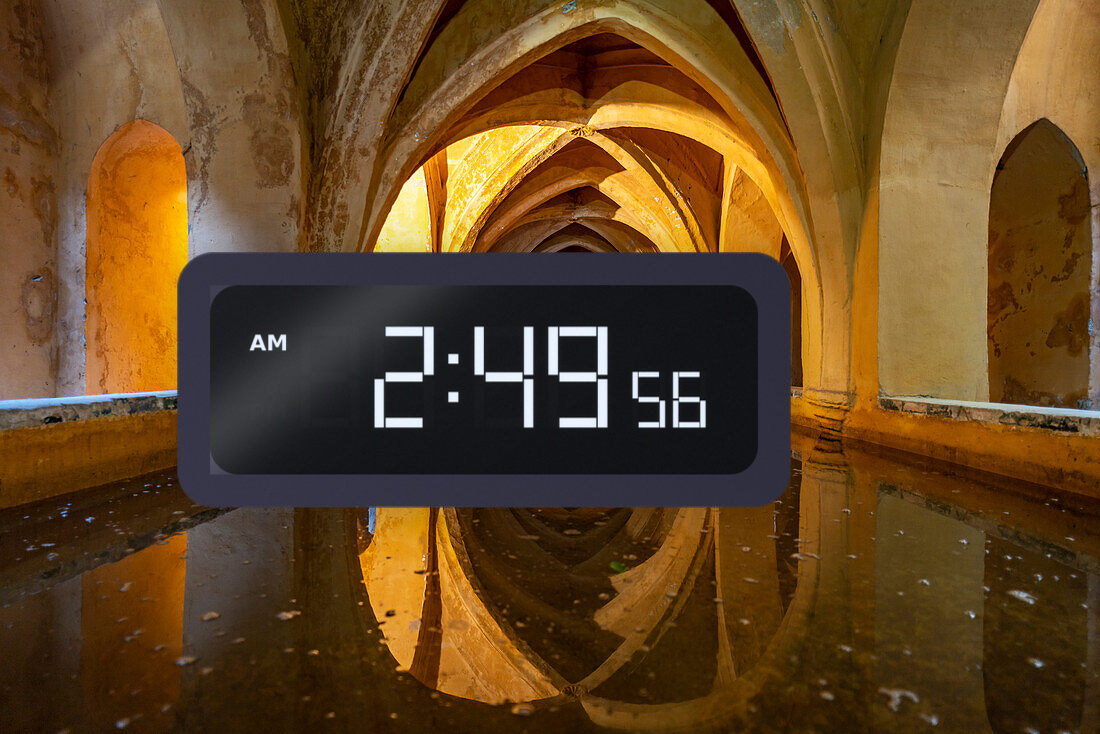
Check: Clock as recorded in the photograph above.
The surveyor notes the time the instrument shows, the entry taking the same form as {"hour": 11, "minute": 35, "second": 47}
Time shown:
{"hour": 2, "minute": 49, "second": 56}
